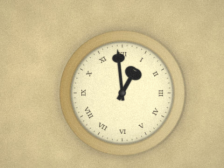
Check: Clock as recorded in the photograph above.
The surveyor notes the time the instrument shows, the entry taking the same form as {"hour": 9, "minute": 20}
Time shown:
{"hour": 12, "minute": 59}
